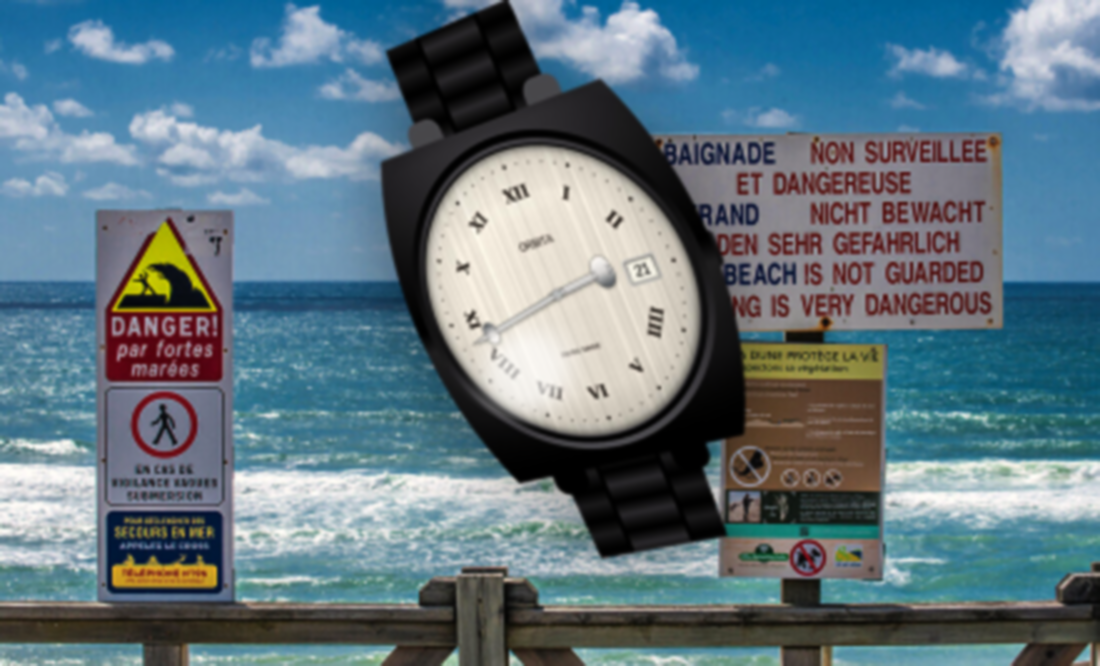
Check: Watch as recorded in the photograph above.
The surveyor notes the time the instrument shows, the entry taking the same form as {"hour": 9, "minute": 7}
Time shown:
{"hour": 2, "minute": 43}
